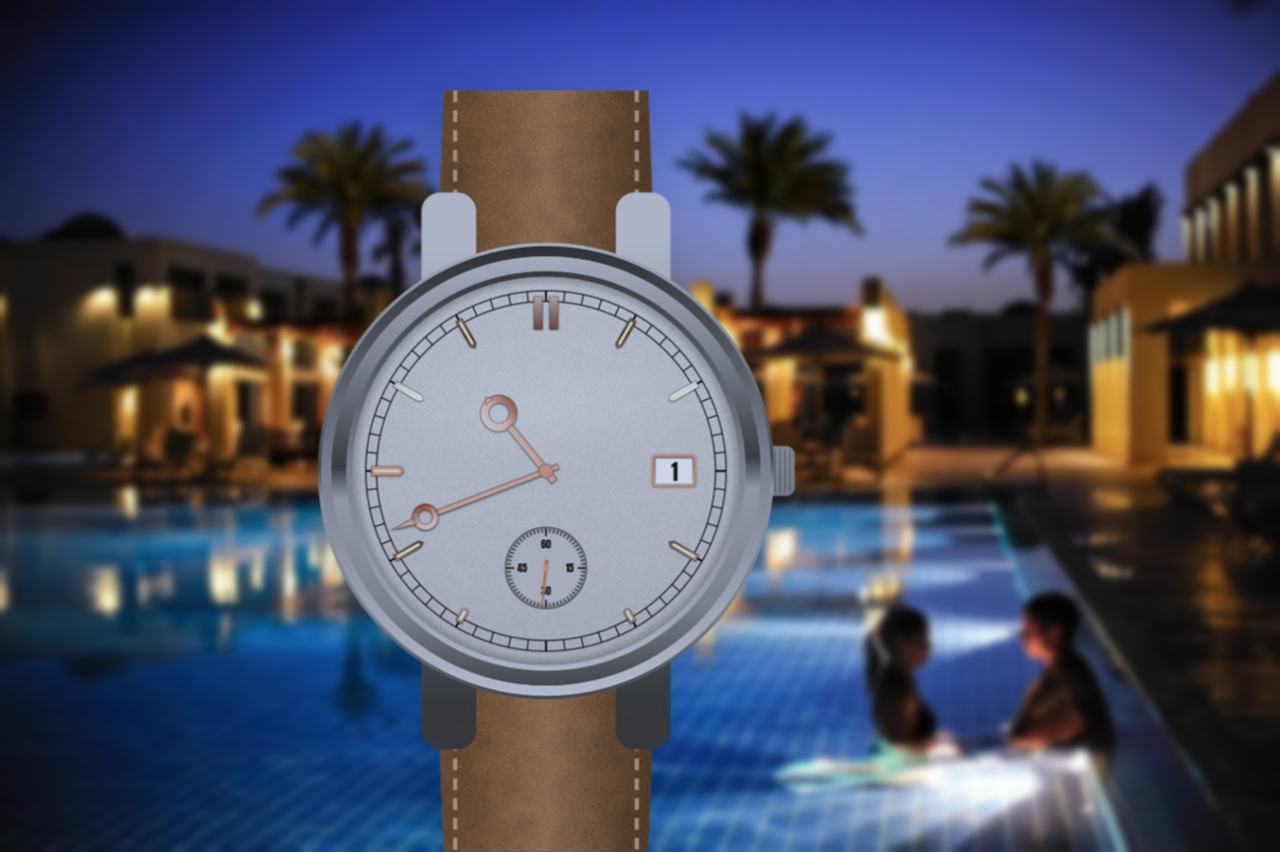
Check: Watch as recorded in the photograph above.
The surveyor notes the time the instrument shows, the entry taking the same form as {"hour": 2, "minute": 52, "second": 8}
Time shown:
{"hour": 10, "minute": 41, "second": 31}
